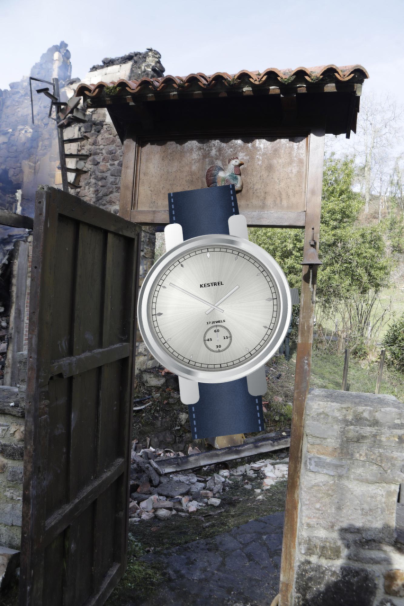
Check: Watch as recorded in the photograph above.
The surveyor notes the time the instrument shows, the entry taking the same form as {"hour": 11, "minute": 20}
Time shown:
{"hour": 1, "minute": 51}
